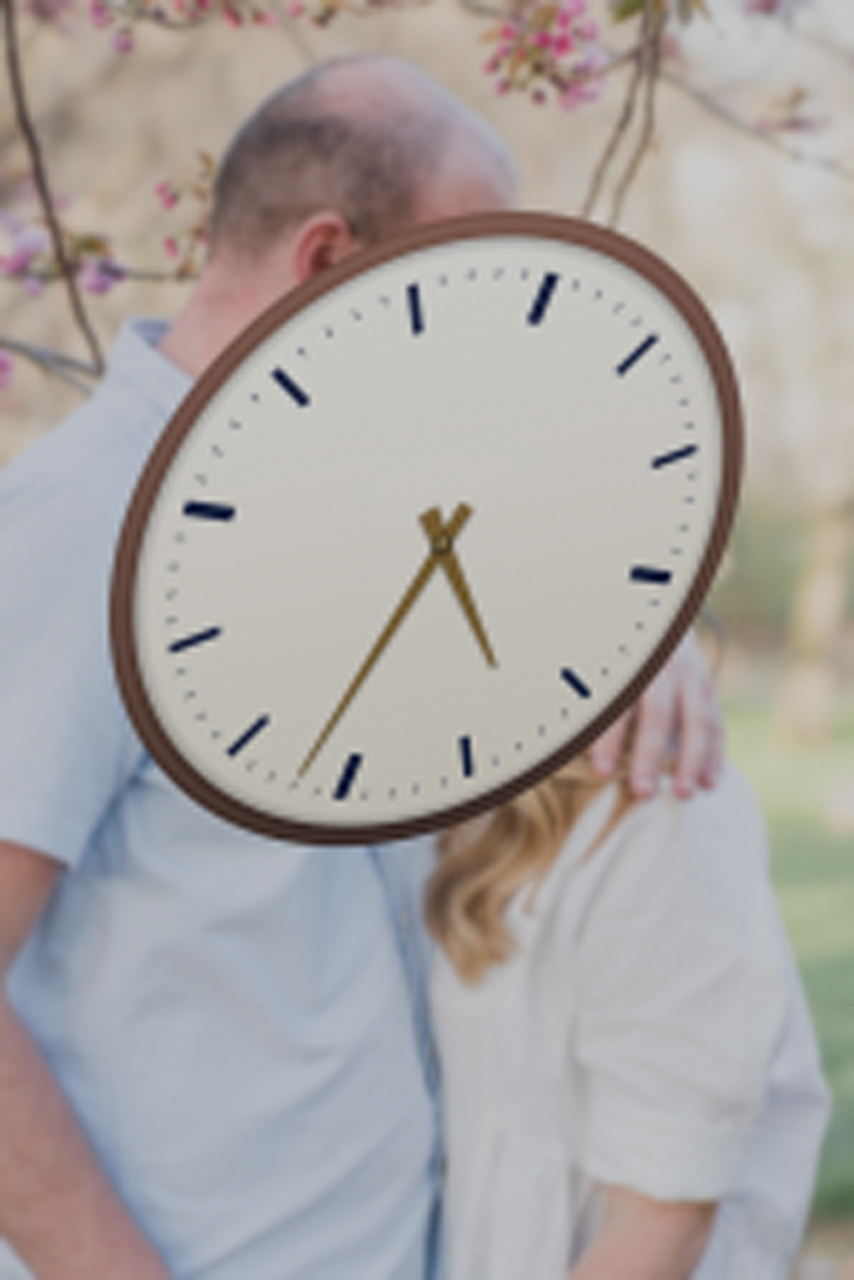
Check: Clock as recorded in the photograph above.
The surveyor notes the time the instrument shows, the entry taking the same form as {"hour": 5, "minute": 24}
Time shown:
{"hour": 4, "minute": 32}
